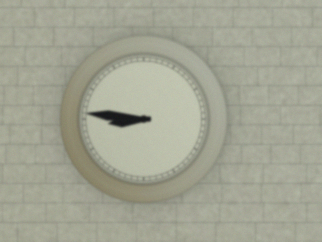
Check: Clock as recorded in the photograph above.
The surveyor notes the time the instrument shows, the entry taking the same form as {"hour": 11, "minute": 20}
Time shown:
{"hour": 8, "minute": 46}
